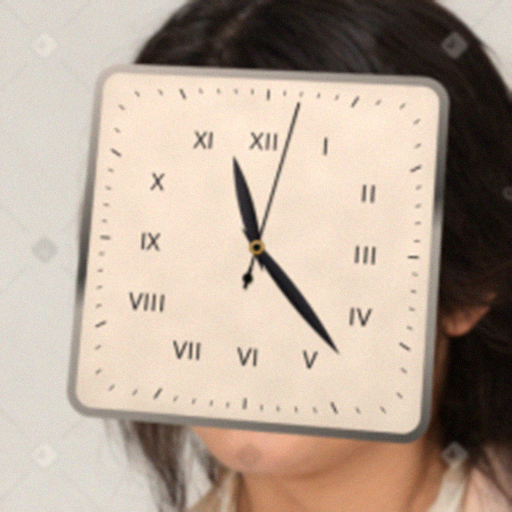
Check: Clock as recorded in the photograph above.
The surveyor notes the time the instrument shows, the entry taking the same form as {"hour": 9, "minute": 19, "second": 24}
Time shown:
{"hour": 11, "minute": 23, "second": 2}
